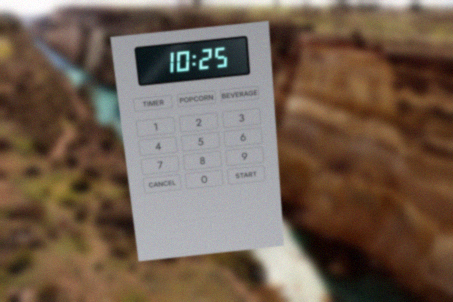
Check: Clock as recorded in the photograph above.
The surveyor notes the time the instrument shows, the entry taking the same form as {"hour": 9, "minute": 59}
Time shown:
{"hour": 10, "minute": 25}
